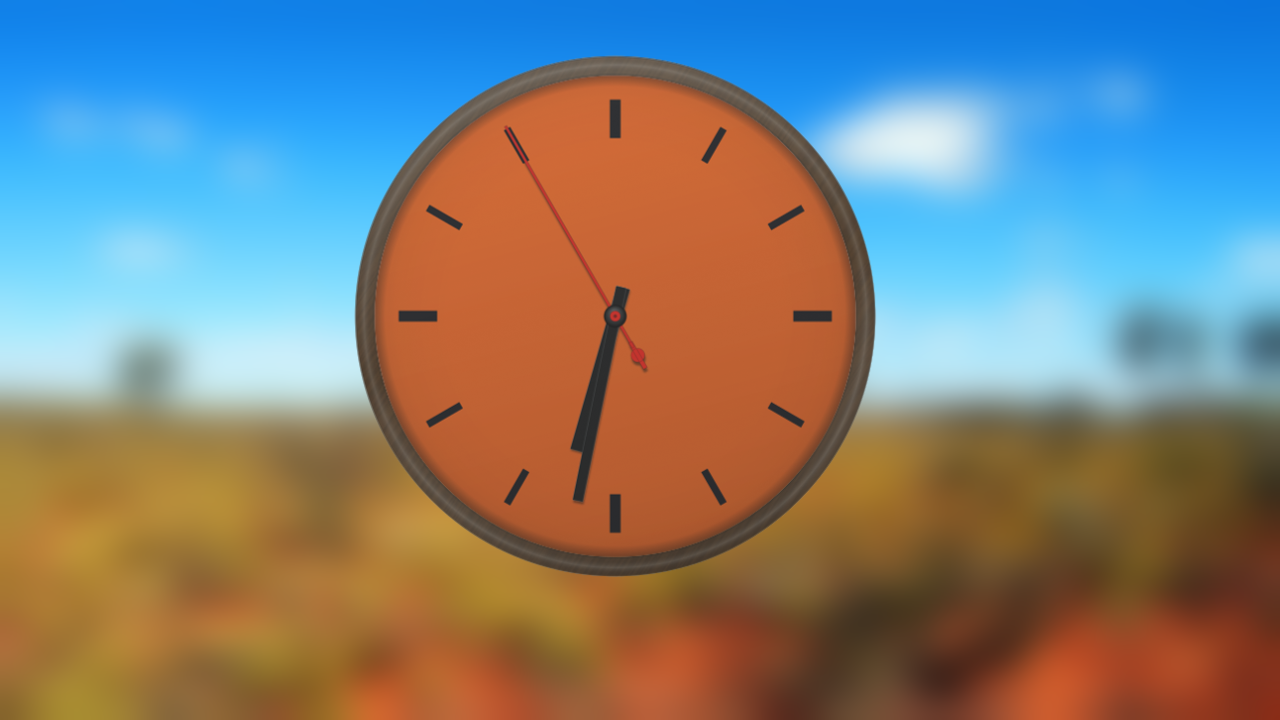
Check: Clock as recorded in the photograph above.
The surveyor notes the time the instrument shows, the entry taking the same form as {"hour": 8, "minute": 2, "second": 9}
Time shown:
{"hour": 6, "minute": 31, "second": 55}
